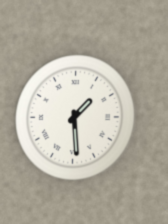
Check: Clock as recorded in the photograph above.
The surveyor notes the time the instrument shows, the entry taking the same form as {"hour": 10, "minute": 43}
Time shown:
{"hour": 1, "minute": 29}
